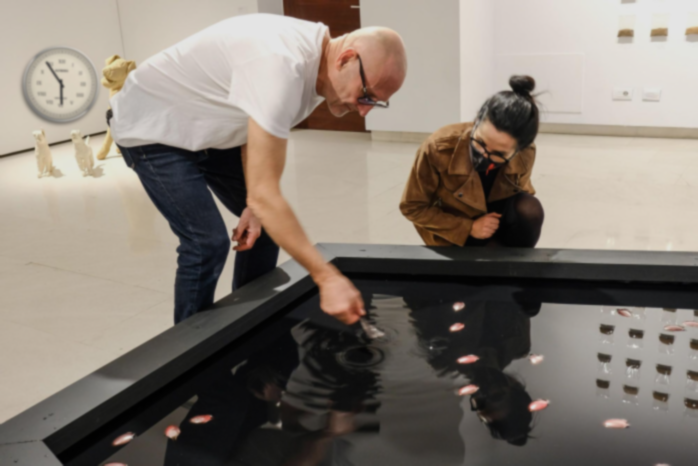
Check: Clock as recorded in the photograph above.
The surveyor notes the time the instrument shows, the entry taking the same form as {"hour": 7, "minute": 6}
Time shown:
{"hour": 5, "minute": 54}
